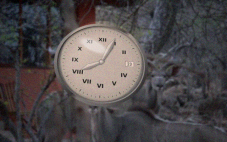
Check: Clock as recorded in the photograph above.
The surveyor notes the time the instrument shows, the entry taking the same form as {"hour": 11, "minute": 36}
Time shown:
{"hour": 8, "minute": 4}
